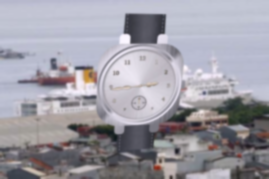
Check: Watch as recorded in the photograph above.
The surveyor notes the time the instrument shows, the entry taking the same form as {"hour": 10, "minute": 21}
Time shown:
{"hour": 2, "minute": 44}
